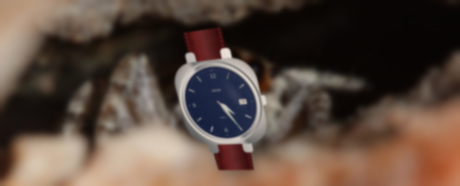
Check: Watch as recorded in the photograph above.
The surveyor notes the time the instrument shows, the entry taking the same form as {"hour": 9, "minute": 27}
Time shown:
{"hour": 4, "minute": 25}
